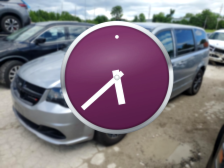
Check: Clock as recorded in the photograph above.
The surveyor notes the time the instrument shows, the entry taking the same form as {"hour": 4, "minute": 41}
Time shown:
{"hour": 5, "minute": 38}
